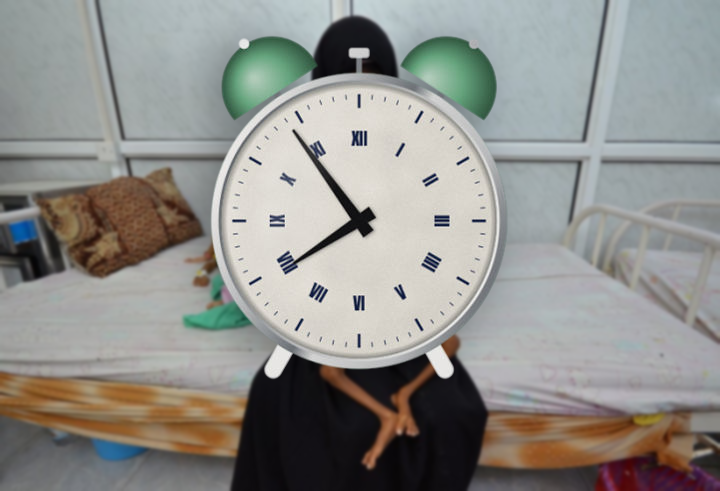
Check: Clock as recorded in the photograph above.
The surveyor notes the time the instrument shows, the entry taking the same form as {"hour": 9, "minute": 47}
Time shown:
{"hour": 7, "minute": 54}
